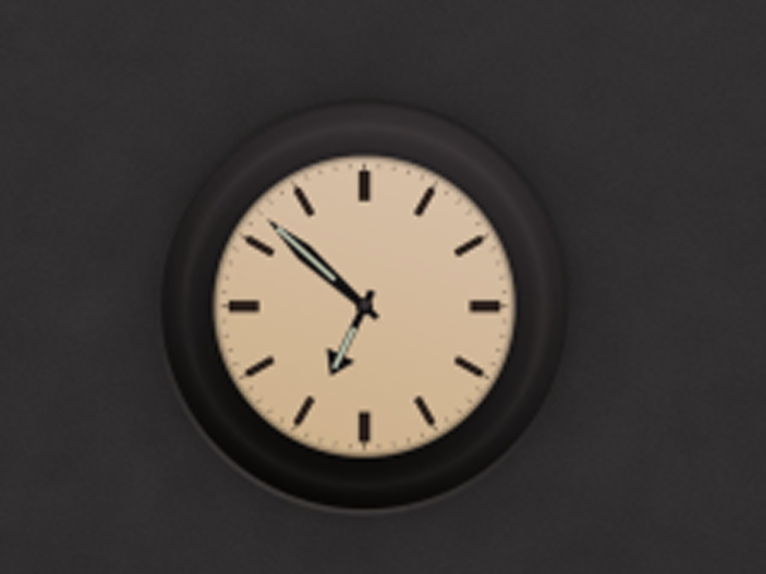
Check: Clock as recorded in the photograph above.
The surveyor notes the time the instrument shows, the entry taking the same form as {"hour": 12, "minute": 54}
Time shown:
{"hour": 6, "minute": 52}
